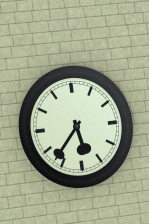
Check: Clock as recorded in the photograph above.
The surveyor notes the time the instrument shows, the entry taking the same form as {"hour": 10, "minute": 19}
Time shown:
{"hour": 5, "minute": 37}
